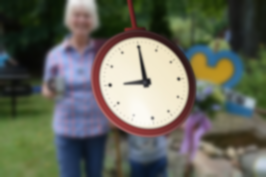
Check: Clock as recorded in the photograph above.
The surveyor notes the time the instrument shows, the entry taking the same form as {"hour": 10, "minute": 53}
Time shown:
{"hour": 9, "minute": 0}
